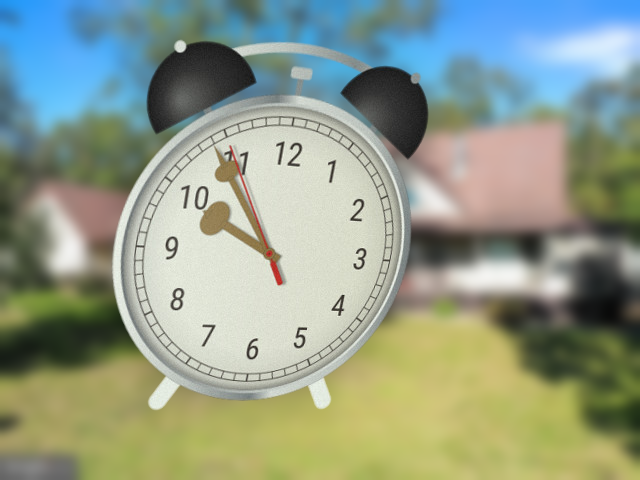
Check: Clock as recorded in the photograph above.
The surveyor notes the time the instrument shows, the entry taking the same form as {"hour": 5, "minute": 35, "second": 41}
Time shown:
{"hour": 9, "minute": 53, "second": 55}
